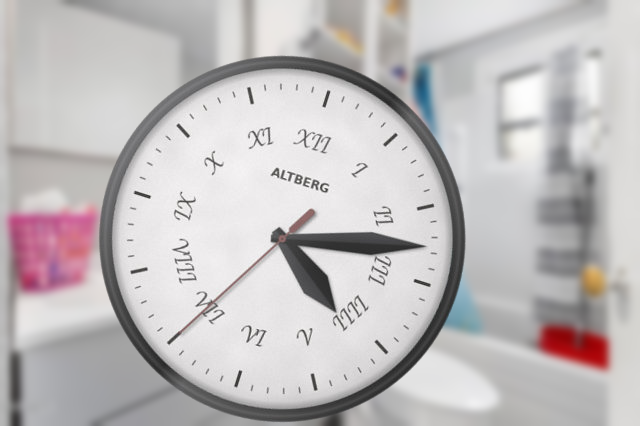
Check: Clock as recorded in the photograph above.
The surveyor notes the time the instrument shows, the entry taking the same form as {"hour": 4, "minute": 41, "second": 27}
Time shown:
{"hour": 4, "minute": 12, "second": 35}
